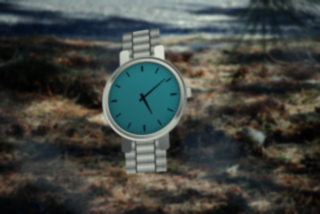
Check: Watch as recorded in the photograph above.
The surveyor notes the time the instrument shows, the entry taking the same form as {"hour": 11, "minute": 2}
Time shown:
{"hour": 5, "minute": 9}
